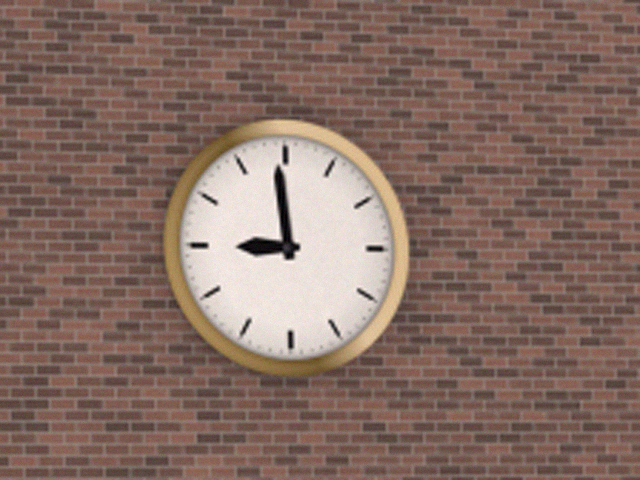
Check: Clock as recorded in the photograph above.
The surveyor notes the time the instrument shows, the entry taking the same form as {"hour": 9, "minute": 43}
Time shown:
{"hour": 8, "minute": 59}
